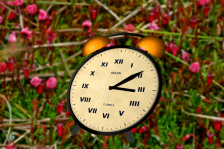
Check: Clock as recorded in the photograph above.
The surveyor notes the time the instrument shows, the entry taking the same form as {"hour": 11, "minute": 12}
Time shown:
{"hour": 3, "minute": 9}
